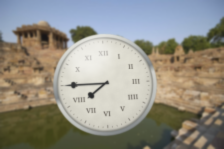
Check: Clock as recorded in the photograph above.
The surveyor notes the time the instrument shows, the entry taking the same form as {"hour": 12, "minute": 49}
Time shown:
{"hour": 7, "minute": 45}
